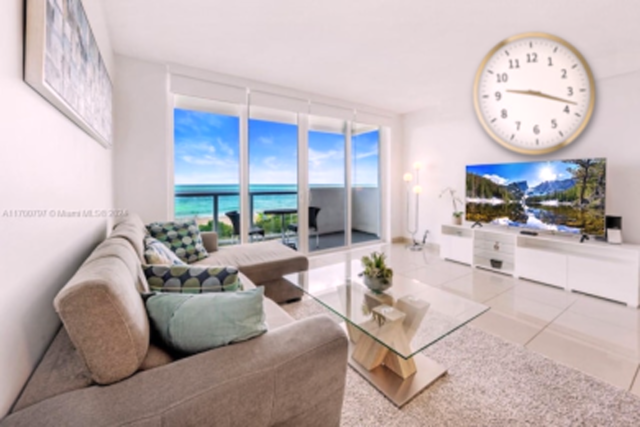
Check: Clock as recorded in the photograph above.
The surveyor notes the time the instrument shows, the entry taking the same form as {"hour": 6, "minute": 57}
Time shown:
{"hour": 9, "minute": 18}
